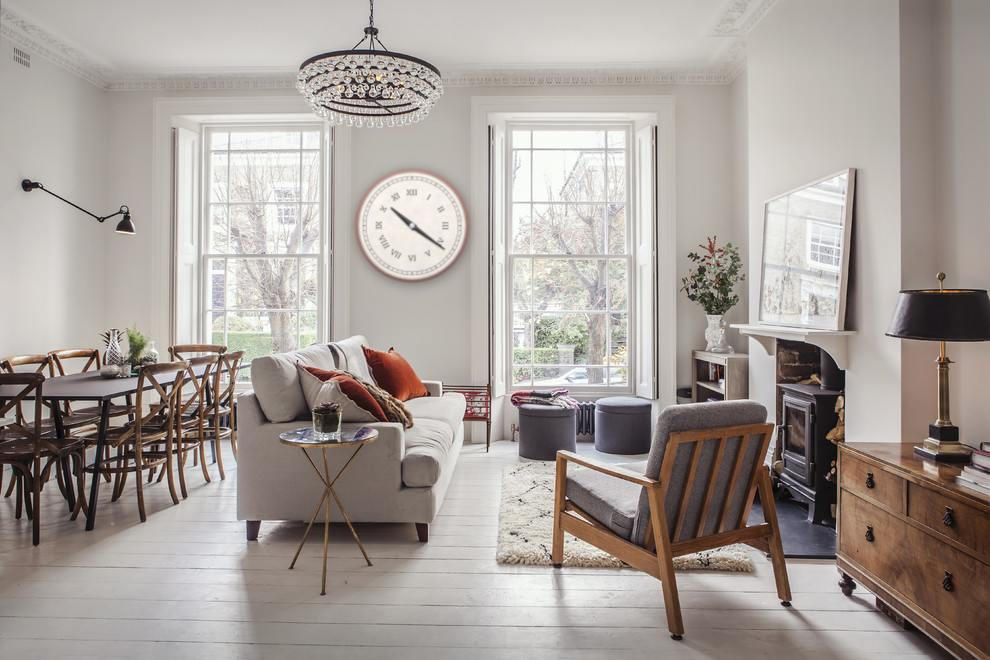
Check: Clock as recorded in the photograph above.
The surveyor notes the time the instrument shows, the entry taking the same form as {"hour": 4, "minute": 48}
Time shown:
{"hour": 10, "minute": 21}
